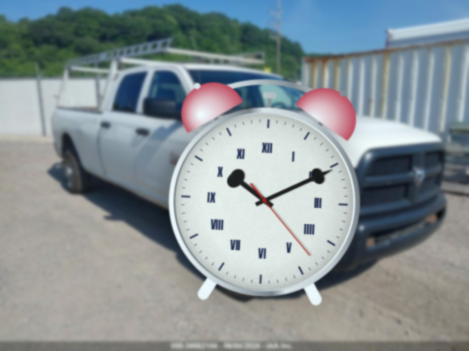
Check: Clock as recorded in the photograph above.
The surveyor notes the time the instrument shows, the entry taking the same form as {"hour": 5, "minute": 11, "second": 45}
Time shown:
{"hour": 10, "minute": 10, "second": 23}
